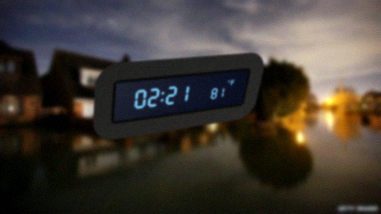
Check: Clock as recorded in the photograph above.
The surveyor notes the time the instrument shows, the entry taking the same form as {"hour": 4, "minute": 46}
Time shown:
{"hour": 2, "minute": 21}
